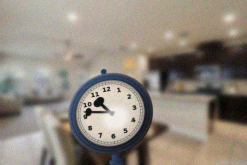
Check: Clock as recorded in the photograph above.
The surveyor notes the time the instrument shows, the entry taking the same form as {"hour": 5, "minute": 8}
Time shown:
{"hour": 10, "minute": 47}
